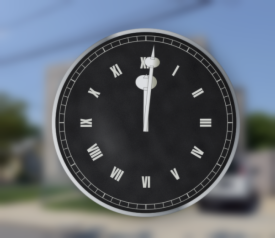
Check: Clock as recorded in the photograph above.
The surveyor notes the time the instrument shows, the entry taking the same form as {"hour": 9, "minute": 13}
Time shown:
{"hour": 12, "minute": 1}
